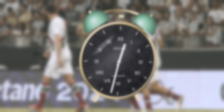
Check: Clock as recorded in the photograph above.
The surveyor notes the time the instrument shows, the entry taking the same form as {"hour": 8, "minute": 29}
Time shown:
{"hour": 12, "minute": 32}
